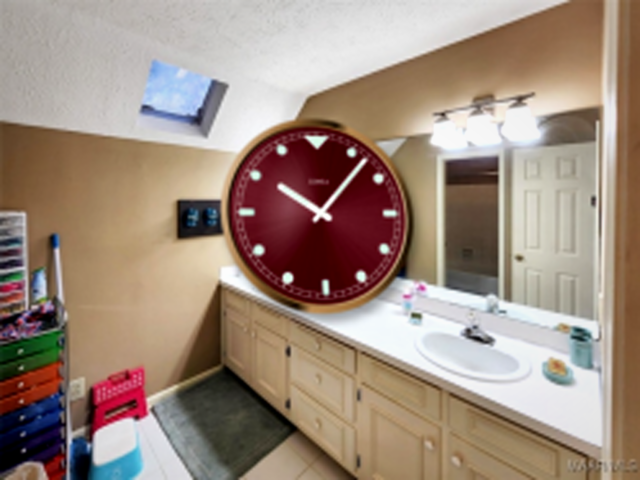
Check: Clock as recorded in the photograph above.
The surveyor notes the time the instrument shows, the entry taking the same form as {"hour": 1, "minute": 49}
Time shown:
{"hour": 10, "minute": 7}
